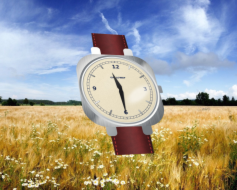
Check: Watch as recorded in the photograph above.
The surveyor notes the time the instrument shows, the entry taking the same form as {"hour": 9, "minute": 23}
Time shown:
{"hour": 11, "minute": 30}
